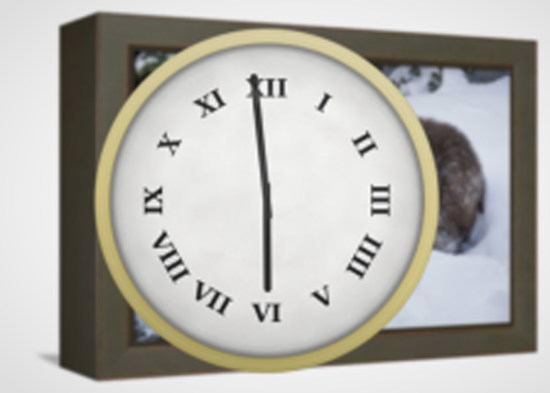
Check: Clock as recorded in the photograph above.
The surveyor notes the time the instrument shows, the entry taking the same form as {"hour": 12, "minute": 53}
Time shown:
{"hour": 5, "minute": 59}
